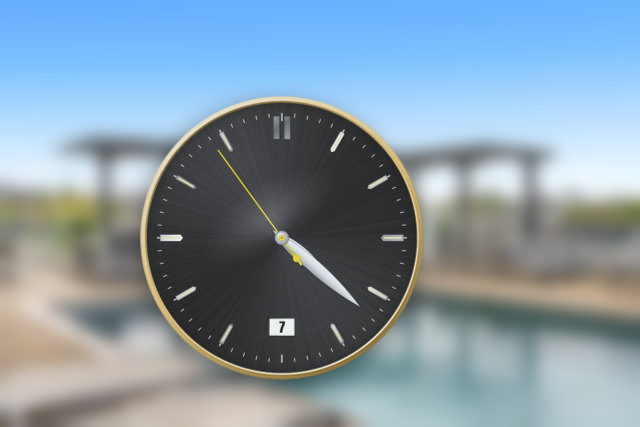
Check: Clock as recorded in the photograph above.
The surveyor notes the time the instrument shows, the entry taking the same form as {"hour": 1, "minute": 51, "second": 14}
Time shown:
{"hour": 4, "minute": 21, "second": 54}
